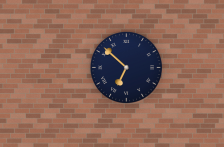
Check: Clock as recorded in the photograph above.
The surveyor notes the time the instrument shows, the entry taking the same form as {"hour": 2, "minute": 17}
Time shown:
{"hour": 6, "minute": 52}
